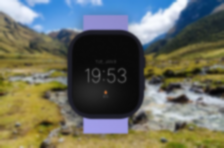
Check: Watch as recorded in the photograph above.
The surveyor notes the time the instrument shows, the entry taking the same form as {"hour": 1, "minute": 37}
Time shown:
{"hour": 19, "minute": 53}
